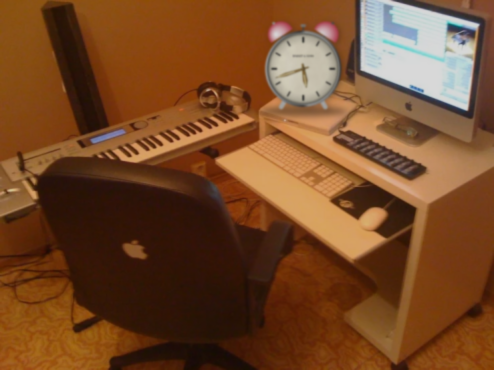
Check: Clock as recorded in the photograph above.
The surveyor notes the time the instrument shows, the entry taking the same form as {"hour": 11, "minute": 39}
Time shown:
{"hour": 5, "minute": 42}
